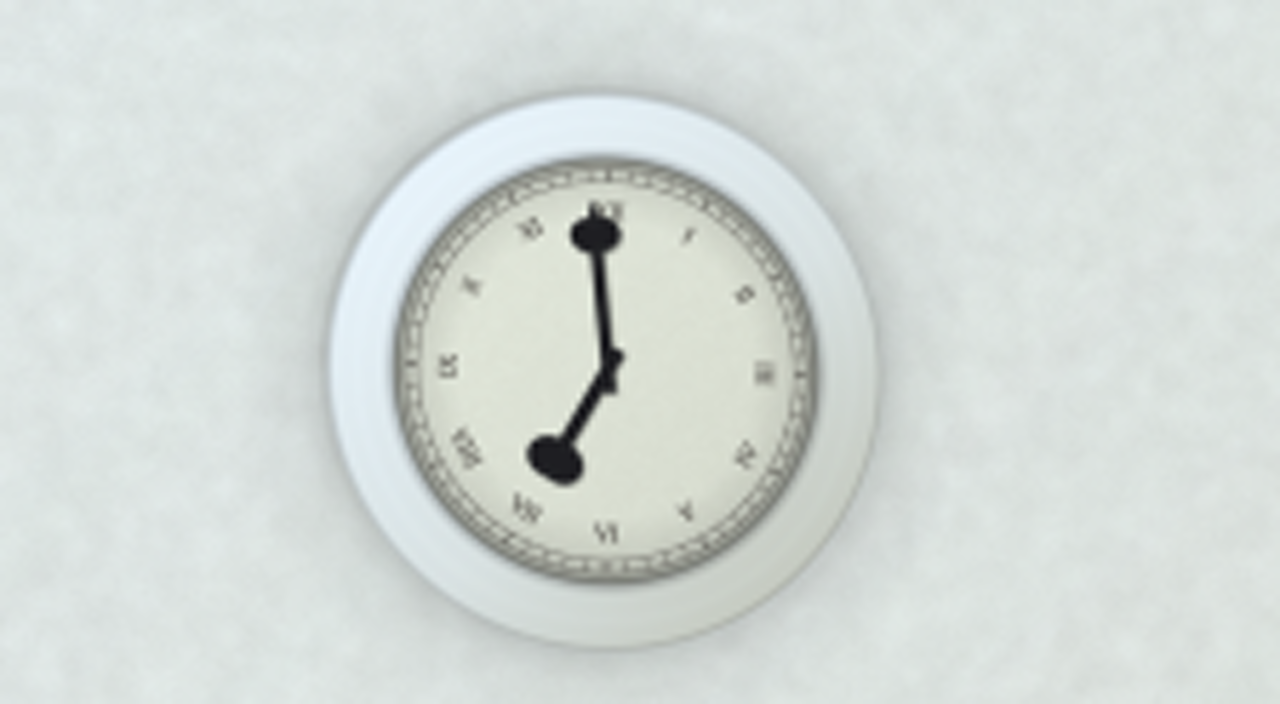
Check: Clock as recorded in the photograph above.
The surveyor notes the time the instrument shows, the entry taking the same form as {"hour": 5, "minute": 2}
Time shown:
{"hour": 6, "minute": 59}
